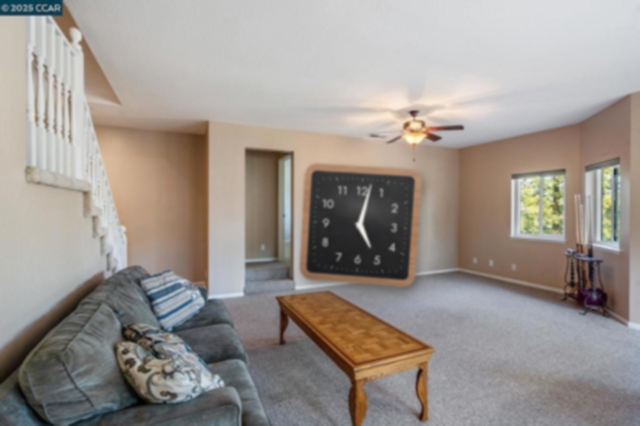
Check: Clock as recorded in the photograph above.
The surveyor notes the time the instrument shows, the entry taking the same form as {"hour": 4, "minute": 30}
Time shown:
{"hour": 5, "minute": 2}
